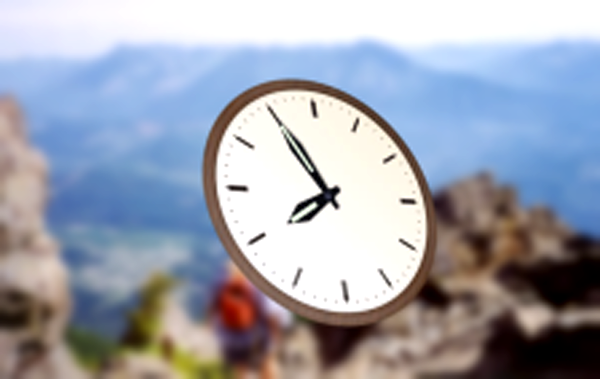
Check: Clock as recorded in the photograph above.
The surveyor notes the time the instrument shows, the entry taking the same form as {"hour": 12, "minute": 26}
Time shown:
{"hour": 7, "minute": 55}
